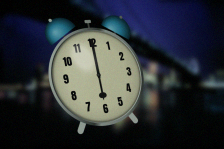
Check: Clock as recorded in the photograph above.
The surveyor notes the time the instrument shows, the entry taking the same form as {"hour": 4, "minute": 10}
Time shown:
{"hour": 6, "minute": 0}
